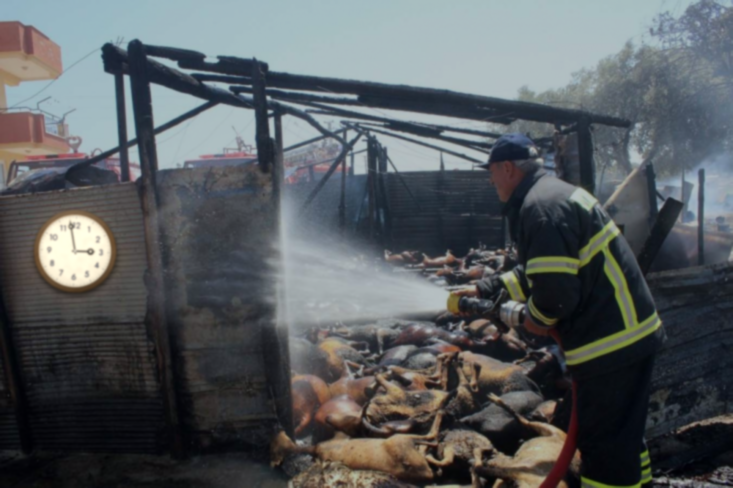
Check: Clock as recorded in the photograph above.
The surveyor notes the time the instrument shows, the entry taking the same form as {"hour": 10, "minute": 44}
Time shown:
{"hour": 2, "minute": 58}
